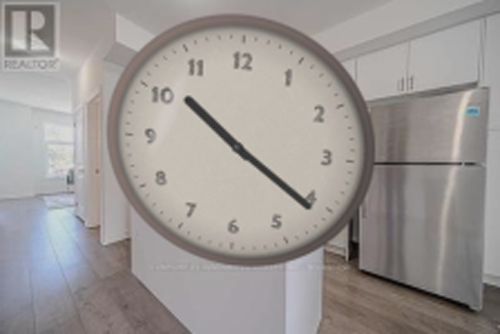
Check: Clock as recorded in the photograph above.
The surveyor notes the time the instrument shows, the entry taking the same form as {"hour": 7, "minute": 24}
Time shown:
{"hour": 10, "minute": 21}
